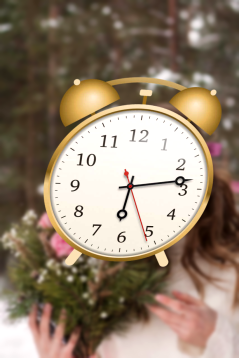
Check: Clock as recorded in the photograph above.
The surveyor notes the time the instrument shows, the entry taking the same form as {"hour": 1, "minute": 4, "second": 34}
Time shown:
{"hour": 6, "minute": 13, "second": 26}
